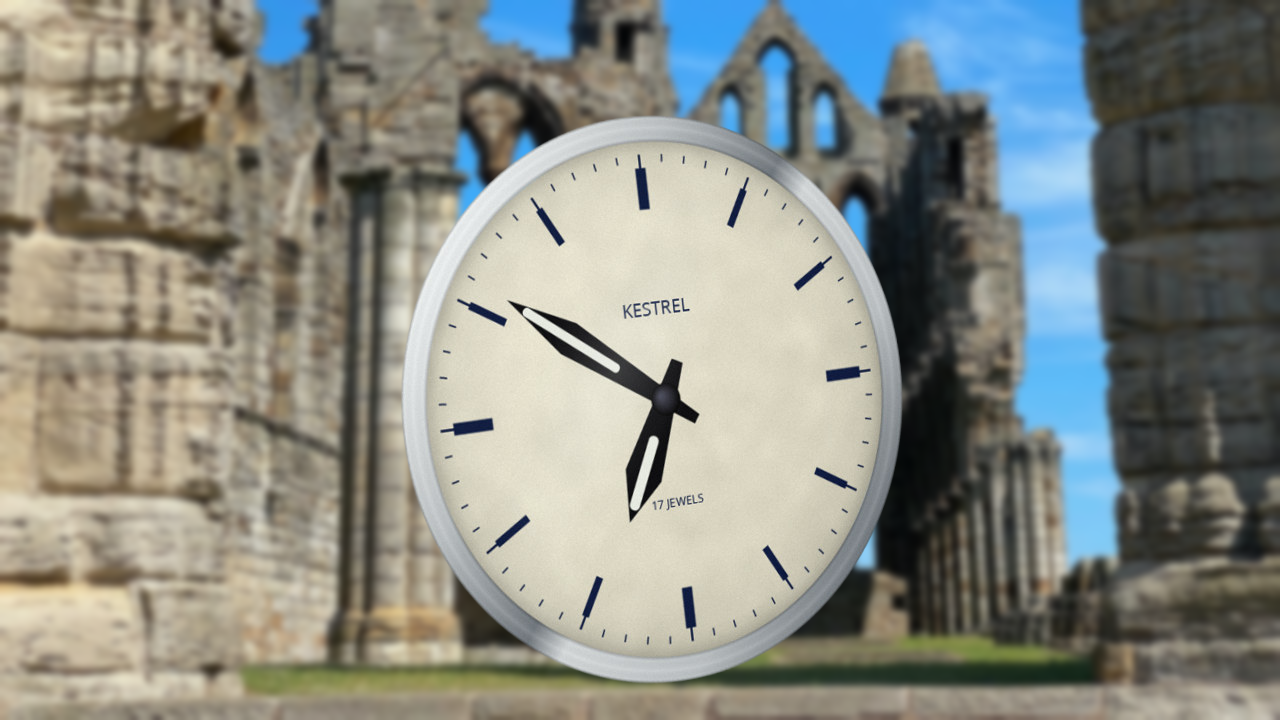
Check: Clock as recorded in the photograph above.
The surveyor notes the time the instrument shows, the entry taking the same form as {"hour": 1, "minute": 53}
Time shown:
{"hour": 6, "minute": 51}
